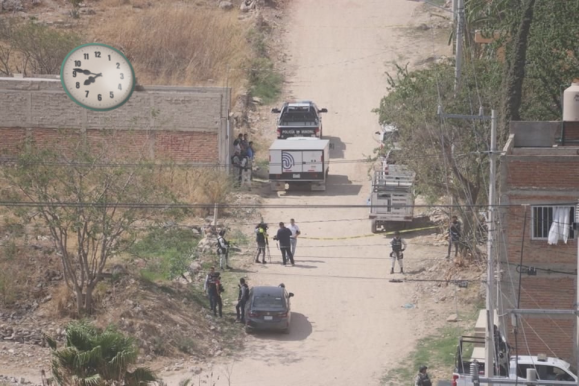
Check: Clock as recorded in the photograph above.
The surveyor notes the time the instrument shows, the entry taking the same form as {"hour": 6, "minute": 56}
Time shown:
{"hour": 7, "minute": 47}
